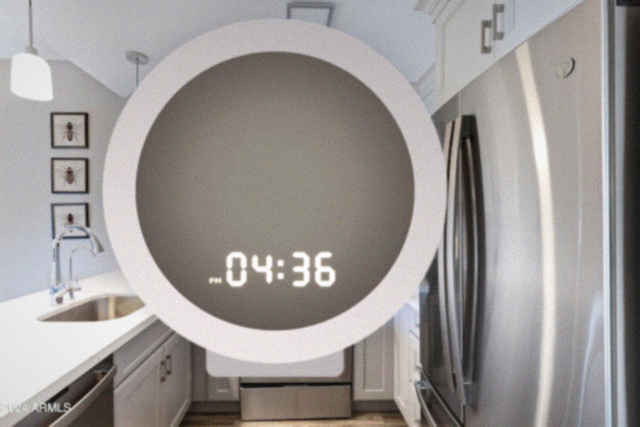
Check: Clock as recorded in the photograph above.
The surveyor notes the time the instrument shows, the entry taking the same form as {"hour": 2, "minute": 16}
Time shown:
{"hour": 4, "minute": 36}
